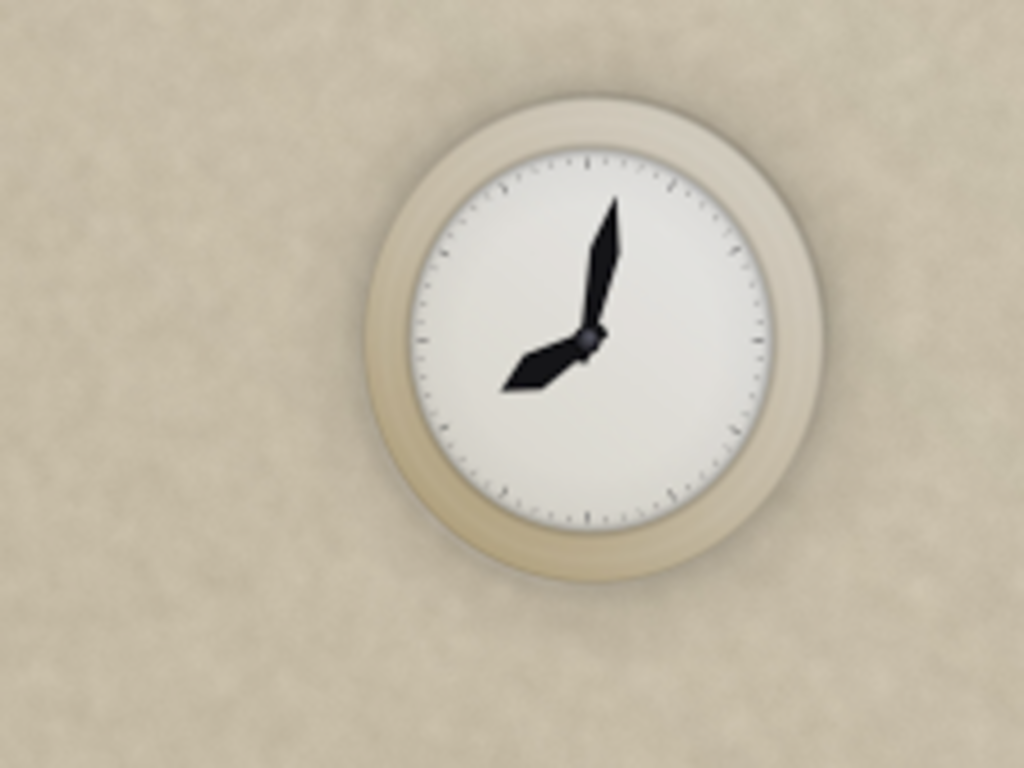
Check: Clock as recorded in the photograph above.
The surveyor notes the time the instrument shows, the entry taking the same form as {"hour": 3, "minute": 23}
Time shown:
{"hour": 8, "minute": 2}
